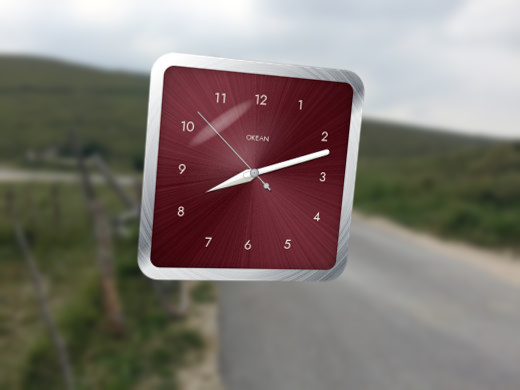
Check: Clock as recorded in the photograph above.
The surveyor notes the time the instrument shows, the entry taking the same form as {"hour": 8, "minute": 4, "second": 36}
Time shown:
{"hour": 8, "minute": 11, "second": 52}
